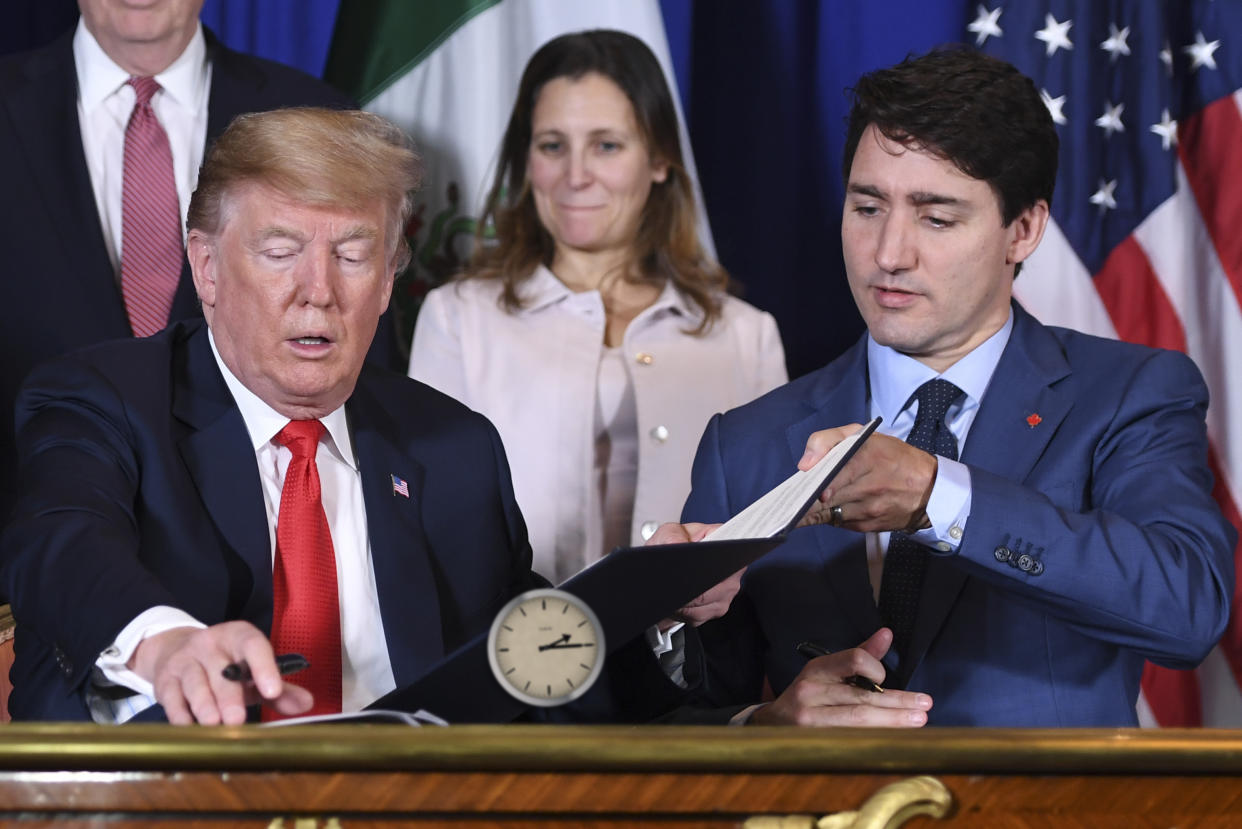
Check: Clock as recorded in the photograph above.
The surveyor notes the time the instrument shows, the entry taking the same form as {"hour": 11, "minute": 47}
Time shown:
{"hour": 2, "minute": 15}
